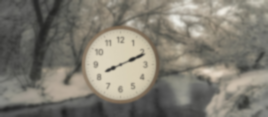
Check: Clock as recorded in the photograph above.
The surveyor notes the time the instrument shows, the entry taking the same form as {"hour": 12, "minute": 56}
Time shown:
{"hour": 8, "minute": 11}
